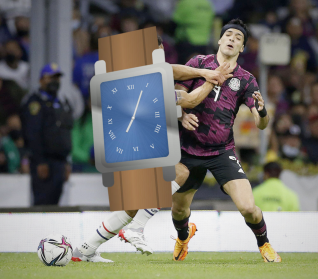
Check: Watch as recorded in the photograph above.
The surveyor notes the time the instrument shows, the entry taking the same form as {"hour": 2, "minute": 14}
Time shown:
{"hour": 7, "minute": 4}
